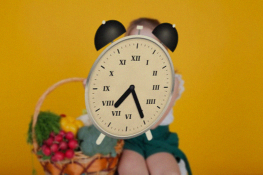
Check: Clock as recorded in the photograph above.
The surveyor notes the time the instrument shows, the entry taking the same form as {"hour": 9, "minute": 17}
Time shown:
{"hour": 7, "minute": 25}
